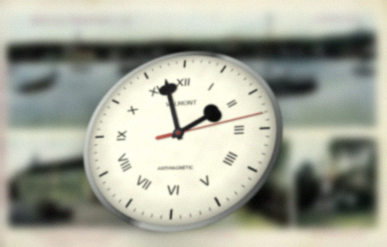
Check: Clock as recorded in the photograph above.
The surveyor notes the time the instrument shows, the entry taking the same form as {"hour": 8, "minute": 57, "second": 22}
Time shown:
{"hour": 1, "minute": 57, "second": 13}
